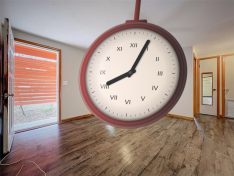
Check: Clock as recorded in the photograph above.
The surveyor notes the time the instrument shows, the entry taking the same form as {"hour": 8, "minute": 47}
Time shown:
{"hour": 8, "minute": 4}
